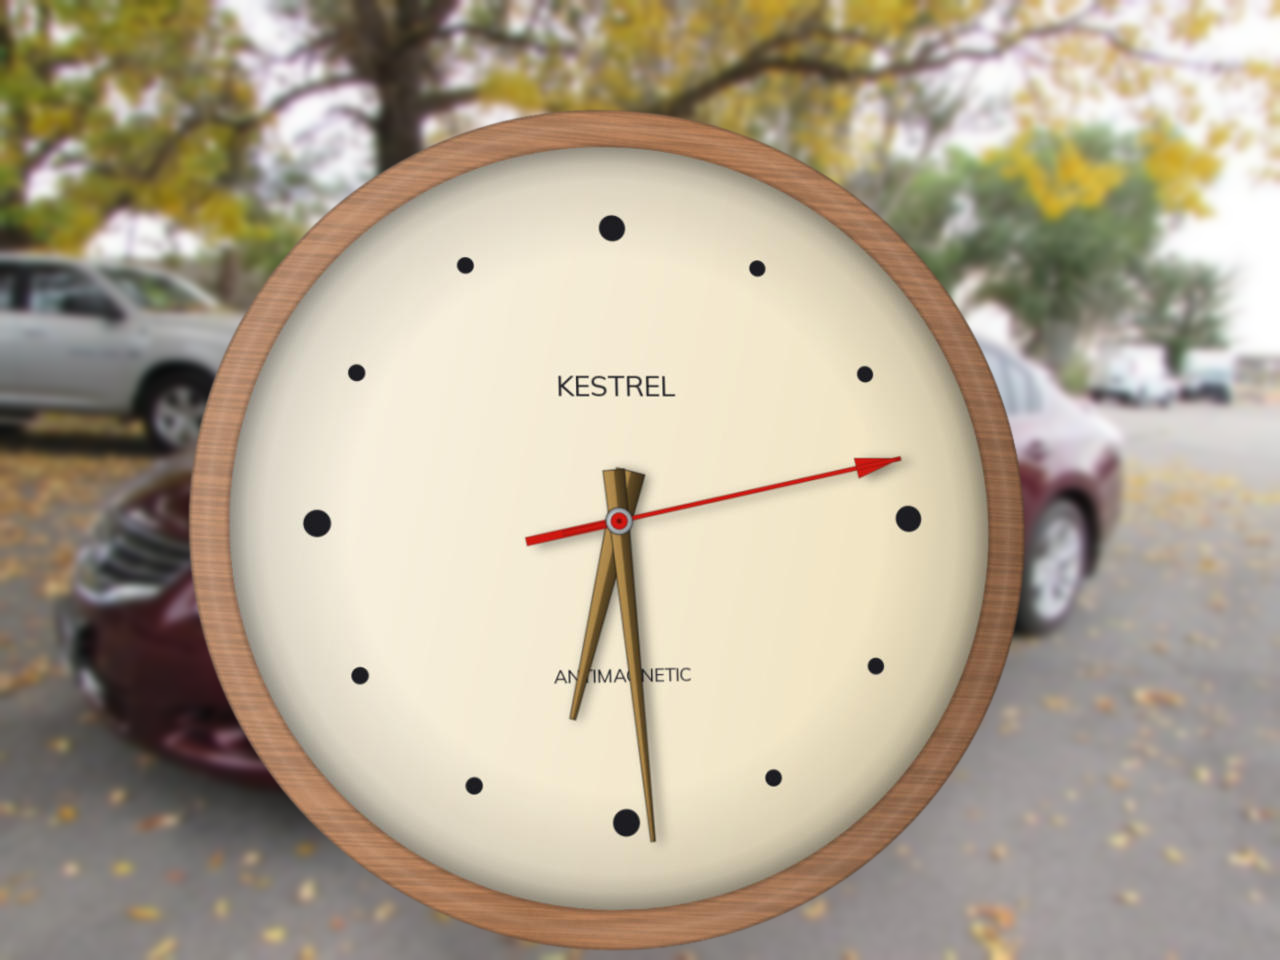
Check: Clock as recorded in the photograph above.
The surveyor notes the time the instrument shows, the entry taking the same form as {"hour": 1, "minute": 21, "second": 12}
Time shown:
{"hour": 6, "minute": 29, "second": 13}
